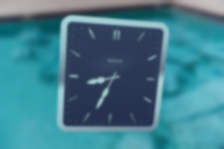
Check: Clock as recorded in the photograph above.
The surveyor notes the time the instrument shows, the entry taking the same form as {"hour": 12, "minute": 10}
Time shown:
{"hour": 8, "minute": 34}
